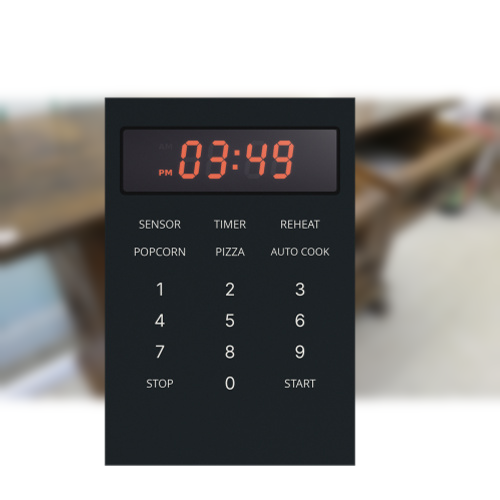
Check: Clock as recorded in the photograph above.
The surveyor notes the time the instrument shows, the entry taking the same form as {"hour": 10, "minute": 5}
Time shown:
{"hour": 3, "minute": 49}
